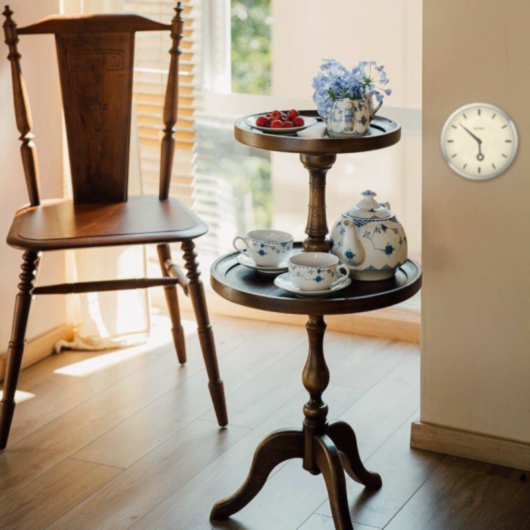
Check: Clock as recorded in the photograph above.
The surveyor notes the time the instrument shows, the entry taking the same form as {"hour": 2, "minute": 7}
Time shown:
{"hour": 5, "minute": 52}
